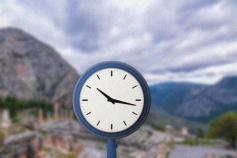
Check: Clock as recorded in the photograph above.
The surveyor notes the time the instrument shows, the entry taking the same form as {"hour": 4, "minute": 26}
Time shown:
{"hour": 10, "minute": 17}
